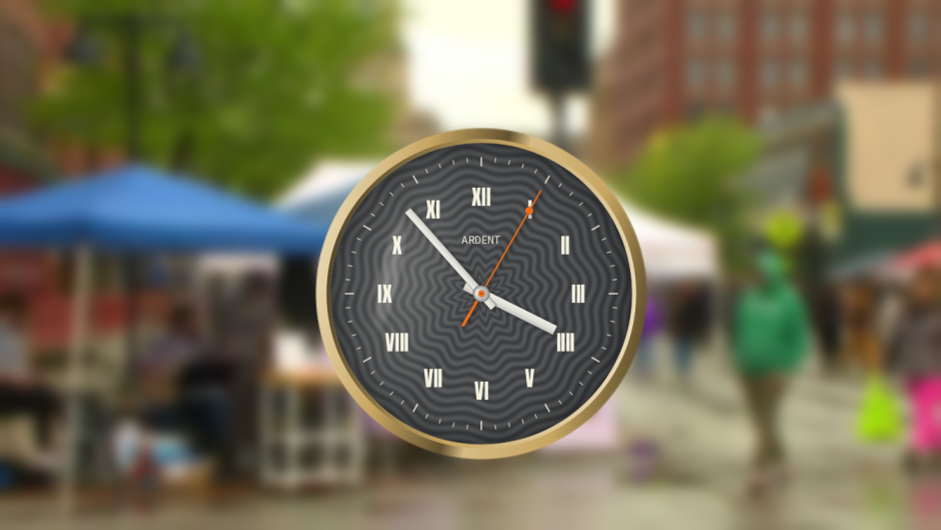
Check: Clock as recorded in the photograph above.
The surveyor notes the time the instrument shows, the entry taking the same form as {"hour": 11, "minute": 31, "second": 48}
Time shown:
{"hour": 3, "minute": 53, "second": 5}
